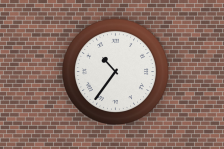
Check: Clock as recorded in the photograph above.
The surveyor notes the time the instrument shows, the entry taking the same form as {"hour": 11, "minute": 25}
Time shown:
{"hour": 10, "minute": 36}
